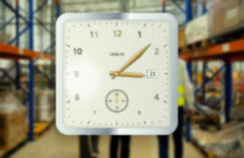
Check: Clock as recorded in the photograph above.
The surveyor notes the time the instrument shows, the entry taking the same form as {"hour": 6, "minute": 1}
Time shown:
{"hour": 3, "minute": 8}
